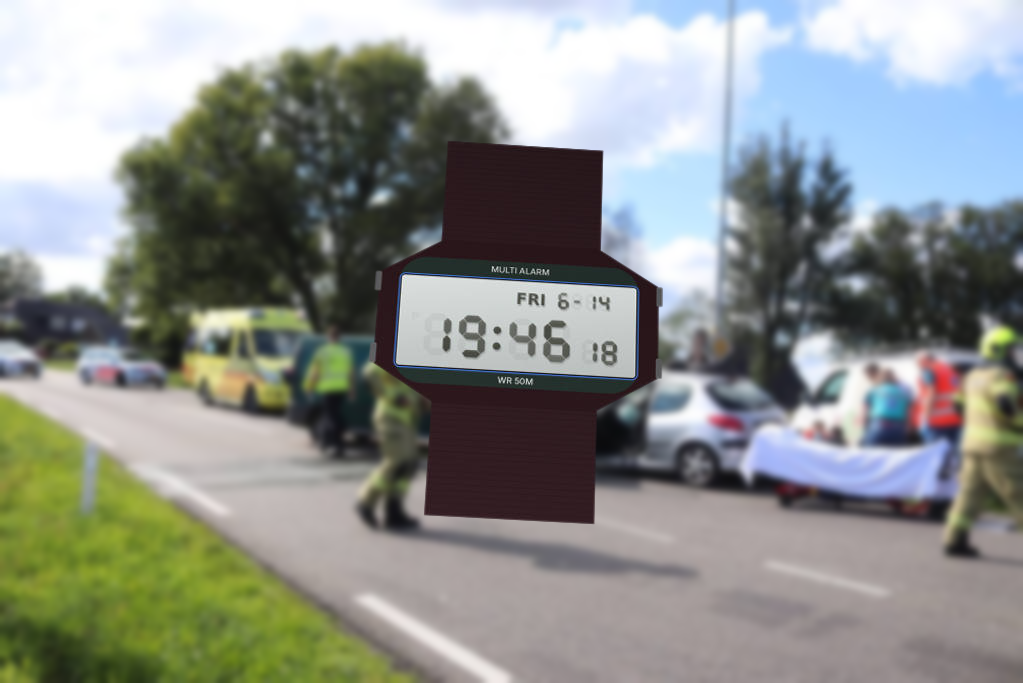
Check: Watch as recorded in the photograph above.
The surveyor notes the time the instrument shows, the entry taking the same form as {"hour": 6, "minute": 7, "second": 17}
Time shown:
{"hour": 19, "minute": 46, "second": 18}
